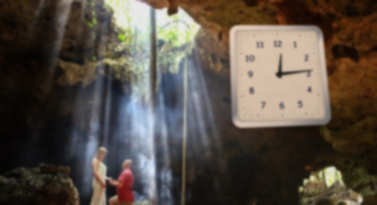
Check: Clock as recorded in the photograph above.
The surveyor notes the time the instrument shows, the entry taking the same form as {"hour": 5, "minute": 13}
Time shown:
{"hour": 12, "minute": 14}
